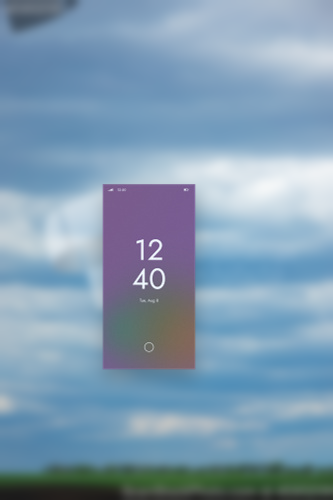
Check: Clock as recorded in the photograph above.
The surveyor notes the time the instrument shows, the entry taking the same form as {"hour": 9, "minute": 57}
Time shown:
{"hour": 12, "minute": 40}
